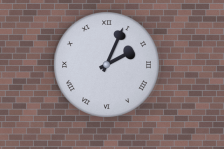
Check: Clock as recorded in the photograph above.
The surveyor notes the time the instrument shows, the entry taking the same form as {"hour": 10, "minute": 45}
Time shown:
{"hour": 2, "minute": 4}
